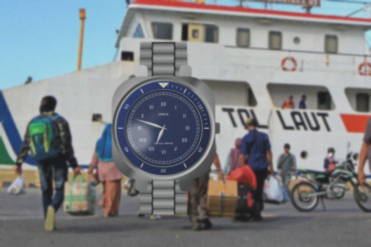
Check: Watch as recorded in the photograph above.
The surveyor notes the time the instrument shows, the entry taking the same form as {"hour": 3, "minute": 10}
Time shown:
{"hour": 6, "minute": 48}
